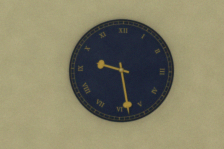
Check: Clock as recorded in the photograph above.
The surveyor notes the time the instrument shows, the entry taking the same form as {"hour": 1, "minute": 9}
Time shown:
{"hour": 9, "minute": 28}
